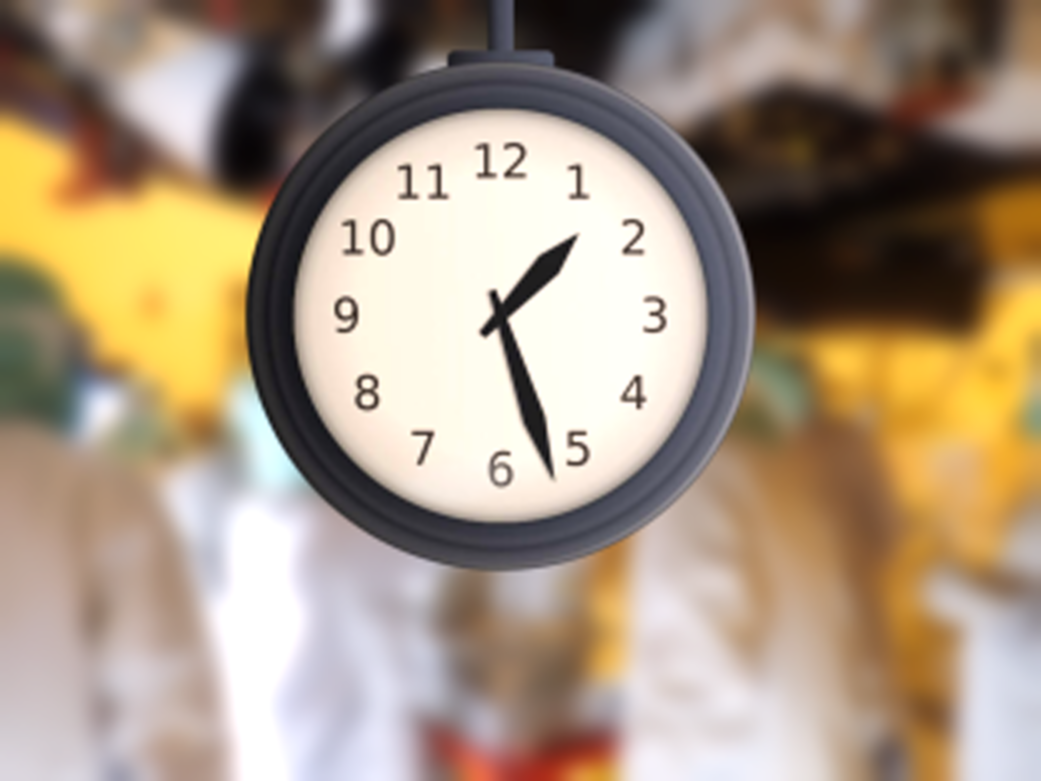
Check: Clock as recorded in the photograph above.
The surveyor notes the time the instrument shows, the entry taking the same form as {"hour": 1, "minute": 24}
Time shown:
{"hour": 1, "minute": 27}
